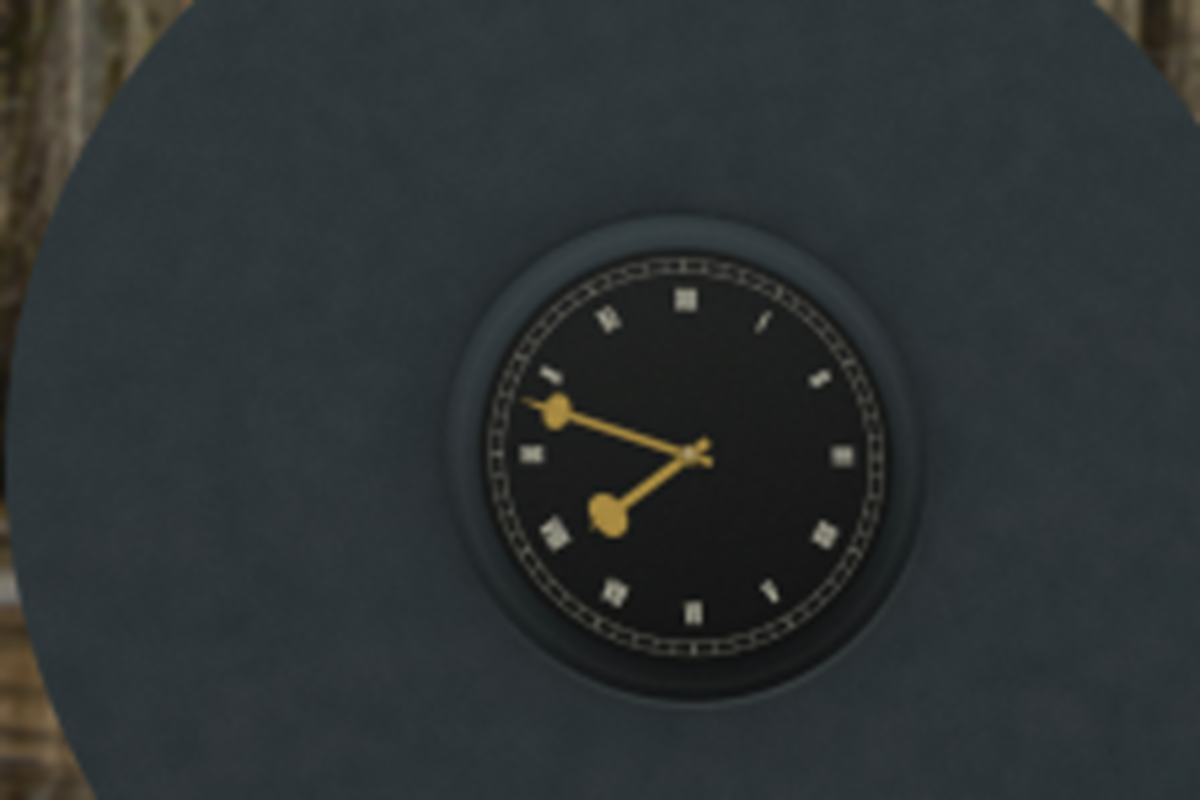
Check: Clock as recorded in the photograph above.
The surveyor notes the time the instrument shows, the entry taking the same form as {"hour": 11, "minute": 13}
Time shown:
{"hour": 7, "minute": 48}
